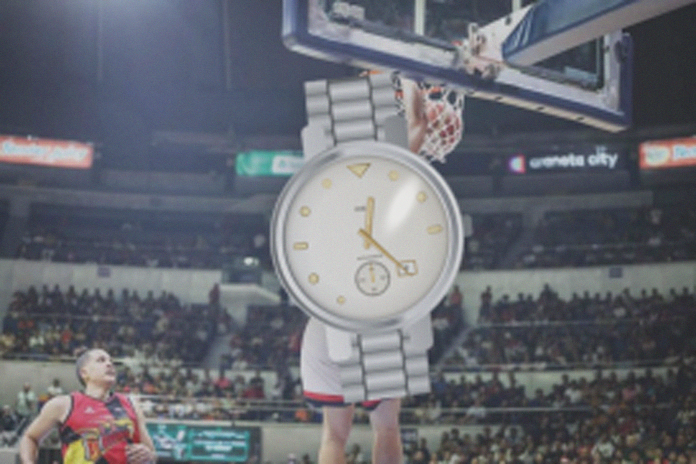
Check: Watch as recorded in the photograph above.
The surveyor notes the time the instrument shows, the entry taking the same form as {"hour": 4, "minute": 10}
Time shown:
{"hour": 12, "minute": 23}
